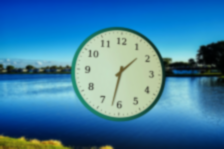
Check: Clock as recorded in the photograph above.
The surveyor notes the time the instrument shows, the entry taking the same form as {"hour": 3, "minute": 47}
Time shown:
{"hour": 1, "minute": 32}
